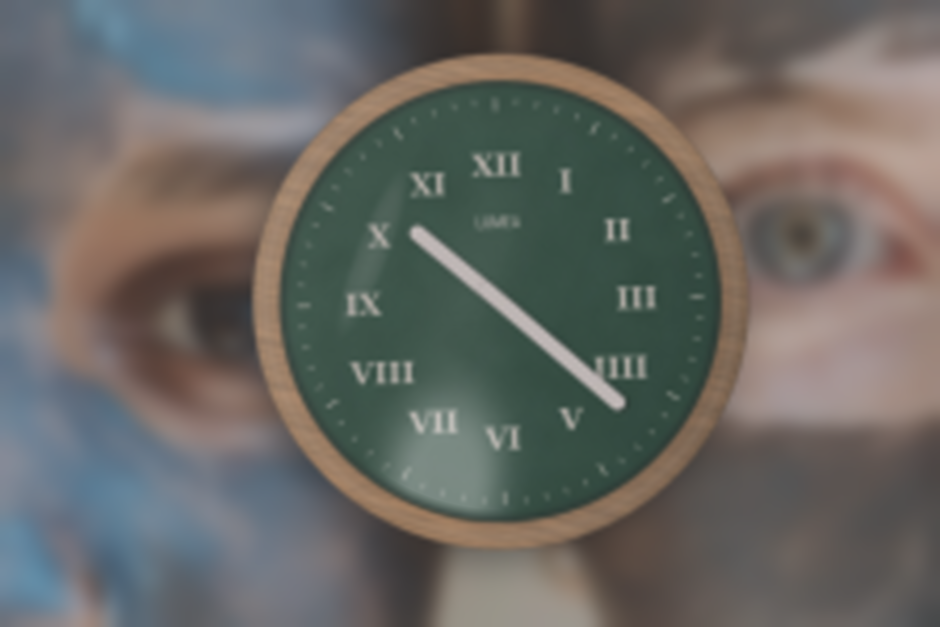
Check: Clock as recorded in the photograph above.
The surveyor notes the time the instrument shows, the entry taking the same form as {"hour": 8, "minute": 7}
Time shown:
{"hour": 10, "minute": 22}
